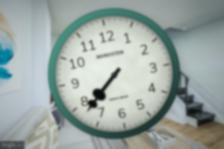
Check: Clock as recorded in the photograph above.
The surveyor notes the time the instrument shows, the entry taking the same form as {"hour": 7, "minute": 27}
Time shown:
{"hour": 7, "minute": 38}
